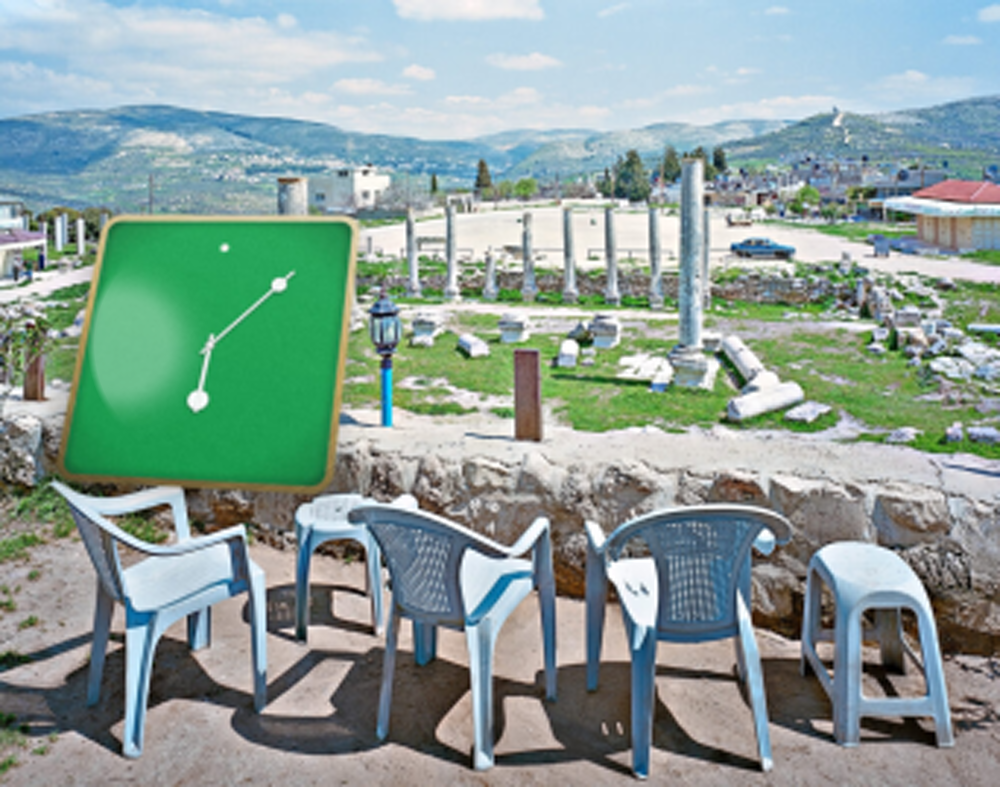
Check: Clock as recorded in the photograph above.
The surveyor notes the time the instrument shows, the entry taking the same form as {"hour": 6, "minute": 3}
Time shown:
{"hour": 6, "minute": 7}
